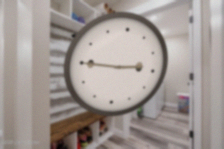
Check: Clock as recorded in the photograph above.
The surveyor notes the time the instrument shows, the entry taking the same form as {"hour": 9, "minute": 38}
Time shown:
{"hour": 2, "minute": 45}
